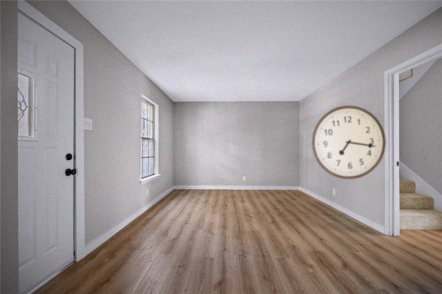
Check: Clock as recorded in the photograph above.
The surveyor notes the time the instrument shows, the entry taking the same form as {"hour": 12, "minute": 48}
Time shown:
{"hour": 7, "minute": 17}
